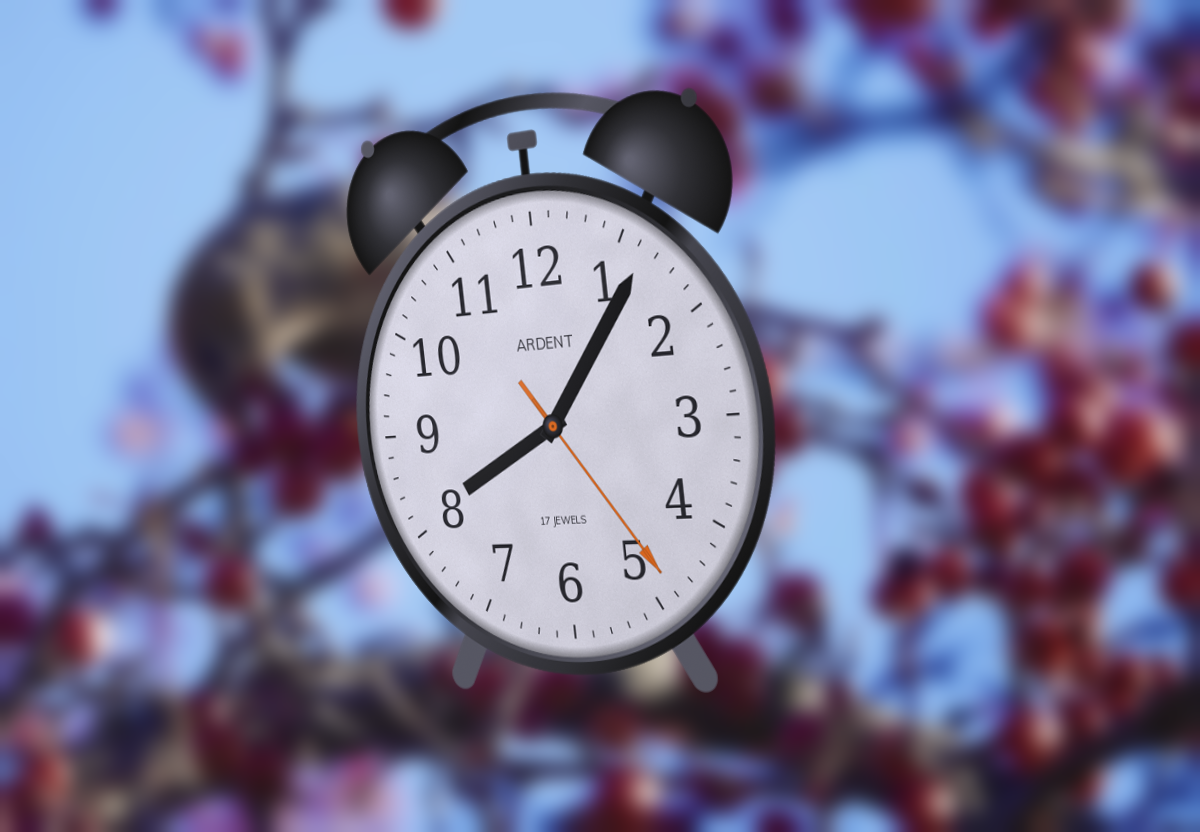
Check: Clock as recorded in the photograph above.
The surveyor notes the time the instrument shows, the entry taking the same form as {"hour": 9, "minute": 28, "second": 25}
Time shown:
{"hour": 8, "minute": 6, "second": 24}
